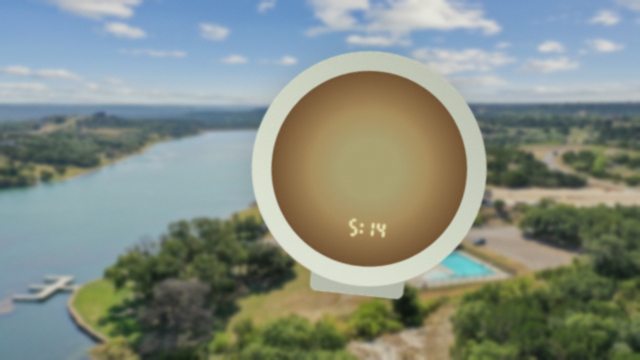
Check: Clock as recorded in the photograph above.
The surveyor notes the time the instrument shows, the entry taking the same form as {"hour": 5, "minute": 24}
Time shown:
{"hour": 5, "minute": 14}
